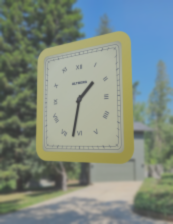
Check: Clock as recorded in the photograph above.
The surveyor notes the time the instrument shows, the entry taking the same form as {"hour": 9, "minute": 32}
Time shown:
{"hour": 1, "minute": 32}
